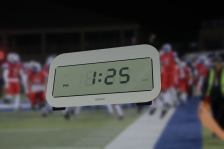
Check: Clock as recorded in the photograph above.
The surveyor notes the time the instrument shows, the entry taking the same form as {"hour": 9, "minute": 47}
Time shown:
{"hour": 1, "minute": 25}
